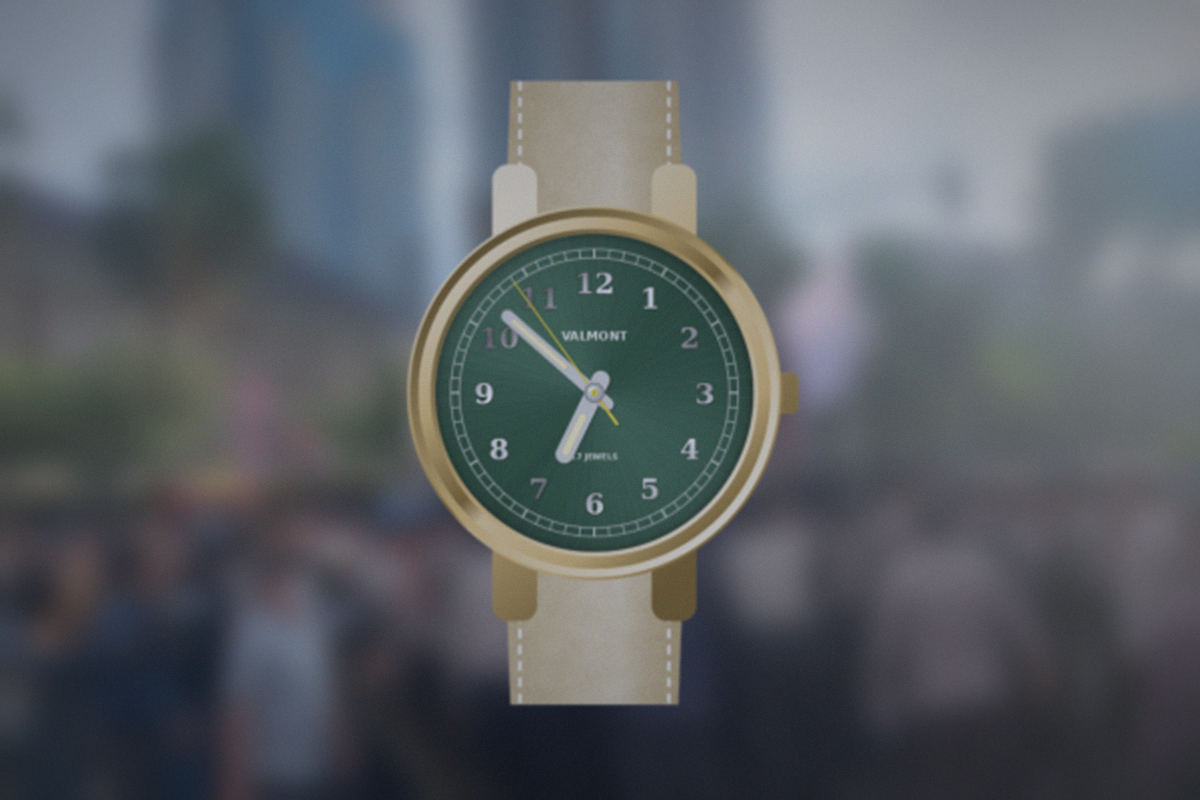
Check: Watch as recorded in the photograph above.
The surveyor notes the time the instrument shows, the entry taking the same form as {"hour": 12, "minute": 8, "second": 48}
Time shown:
{"hour": 6, "minute": 51, "second": 54}
